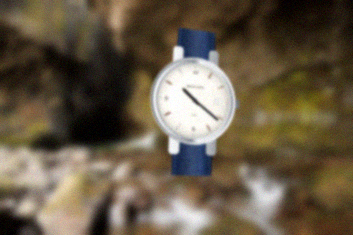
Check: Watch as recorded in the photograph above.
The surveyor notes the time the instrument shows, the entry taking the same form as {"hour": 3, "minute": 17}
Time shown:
{"hour": 10, "minute": 21}
